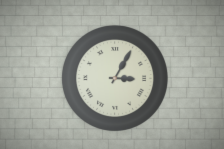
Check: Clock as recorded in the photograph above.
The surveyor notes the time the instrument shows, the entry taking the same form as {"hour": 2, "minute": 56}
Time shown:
{"hour": 3, "minute": 5}
